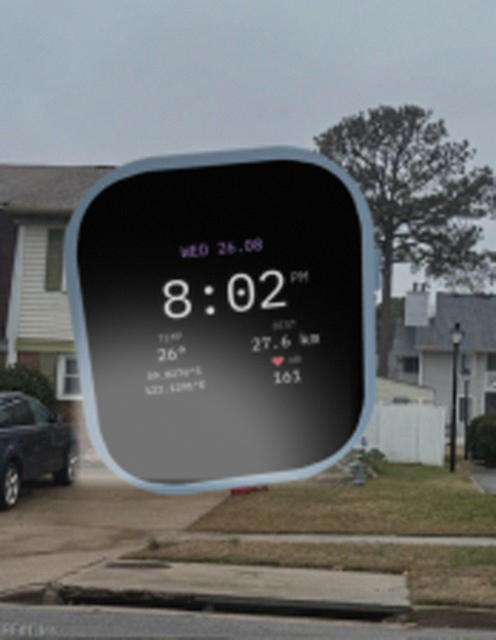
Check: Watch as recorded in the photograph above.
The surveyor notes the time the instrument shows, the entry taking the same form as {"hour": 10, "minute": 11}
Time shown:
{"hour": 8, "minute": 2}
